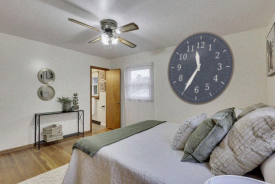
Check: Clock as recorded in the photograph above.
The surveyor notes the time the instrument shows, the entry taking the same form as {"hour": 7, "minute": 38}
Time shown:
{"hour": 11, "minute": 35}
